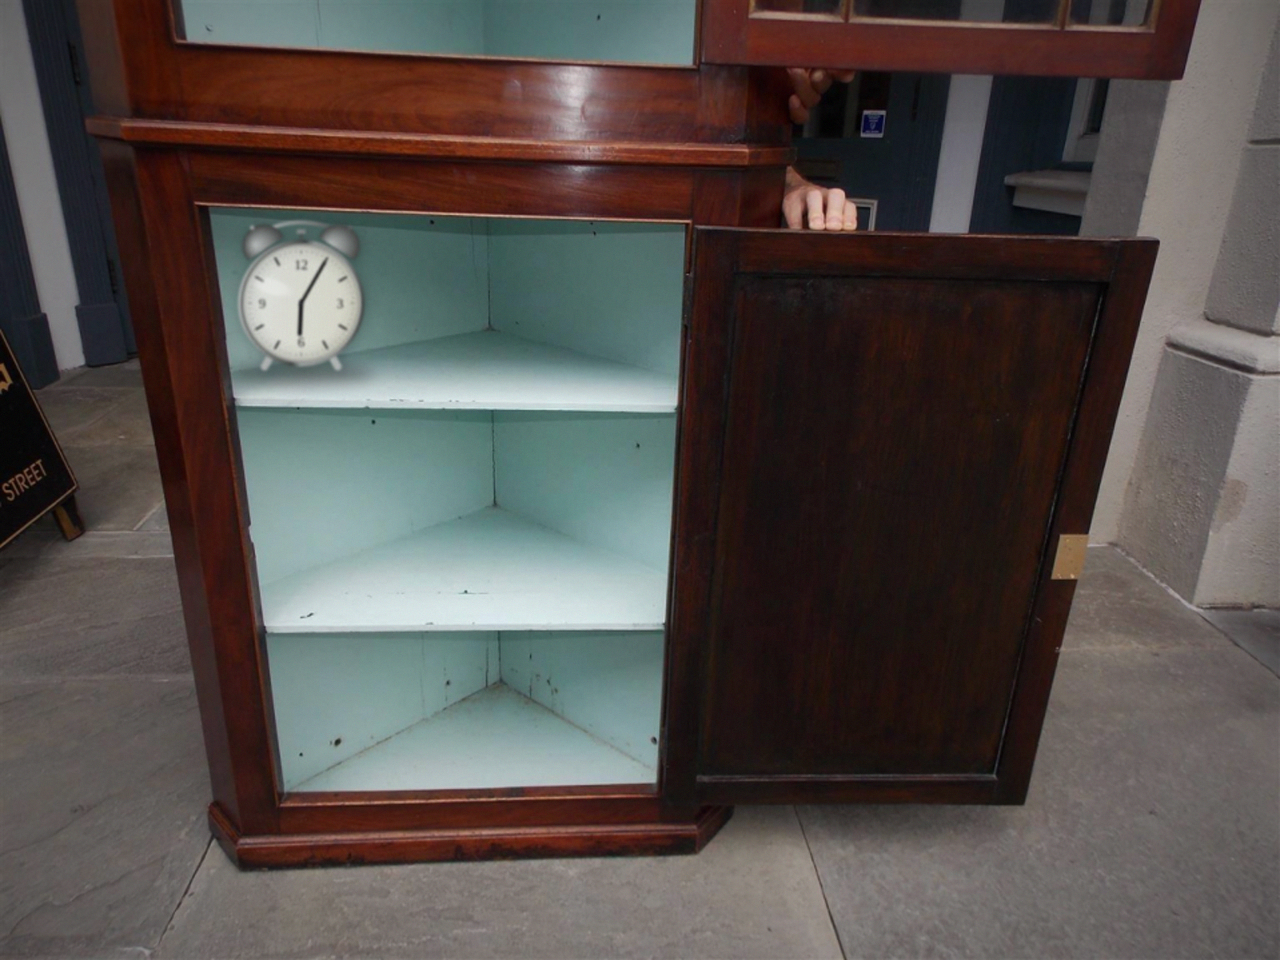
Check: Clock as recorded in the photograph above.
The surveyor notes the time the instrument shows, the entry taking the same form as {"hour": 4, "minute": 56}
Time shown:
{"hour": 6, "minute": 5}
